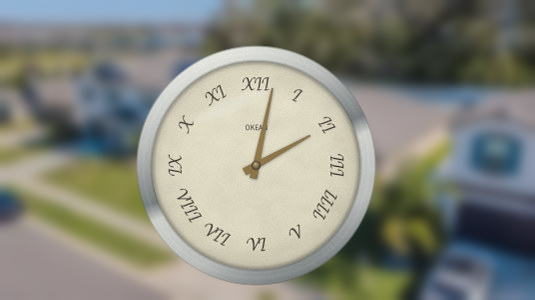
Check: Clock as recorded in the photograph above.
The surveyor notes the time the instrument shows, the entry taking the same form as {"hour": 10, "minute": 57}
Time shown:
{"hour": 2, "minute": 2}
